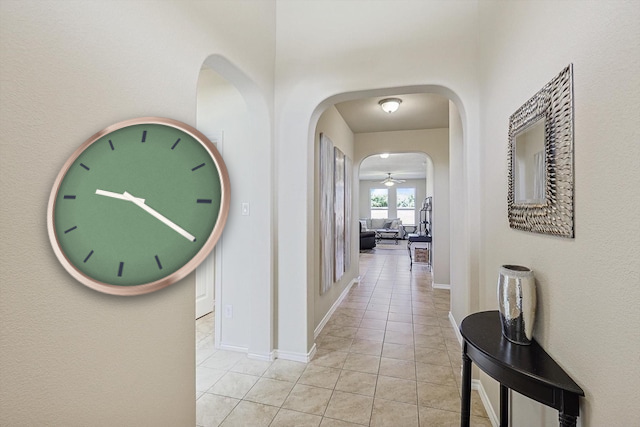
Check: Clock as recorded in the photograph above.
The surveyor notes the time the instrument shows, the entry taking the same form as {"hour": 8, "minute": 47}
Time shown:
{"hour": 9, "minute": 20}
